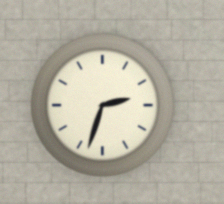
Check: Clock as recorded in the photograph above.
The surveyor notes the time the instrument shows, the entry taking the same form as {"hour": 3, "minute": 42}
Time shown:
{"hour": 2, "minute": 33}
